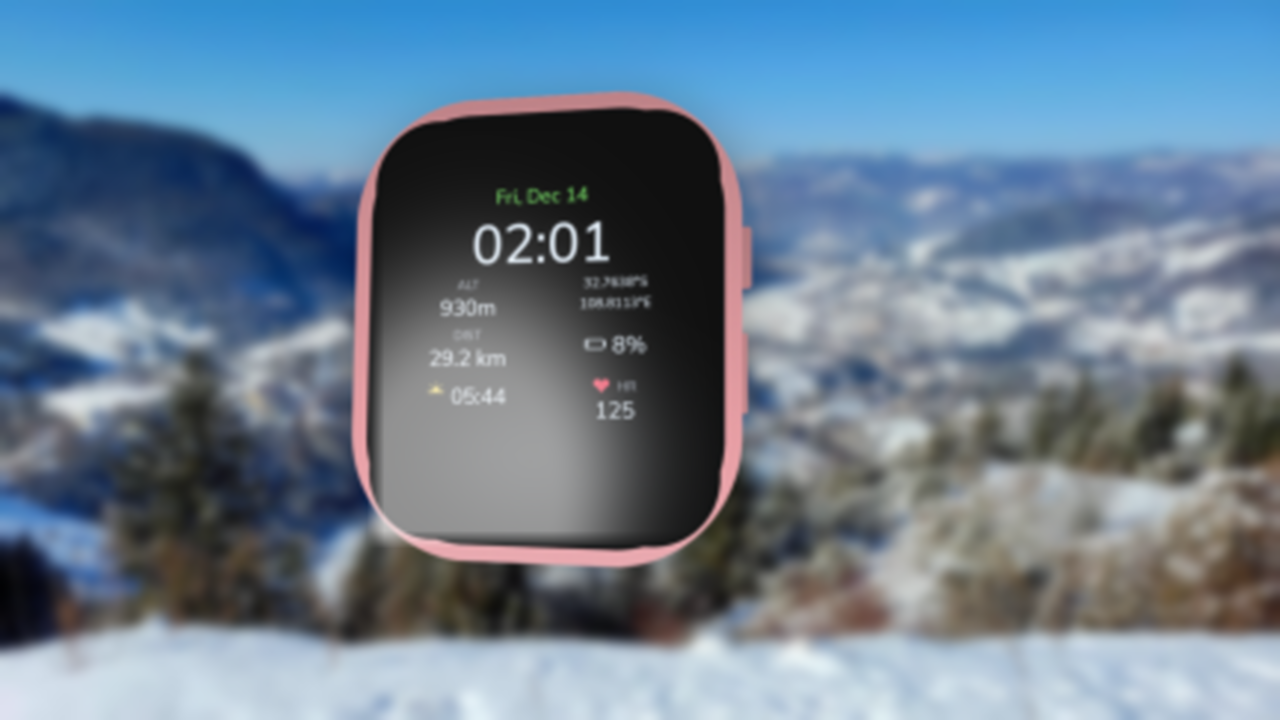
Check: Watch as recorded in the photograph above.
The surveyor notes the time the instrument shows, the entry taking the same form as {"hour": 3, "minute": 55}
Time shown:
{"hour": 2, "minute": 1}
